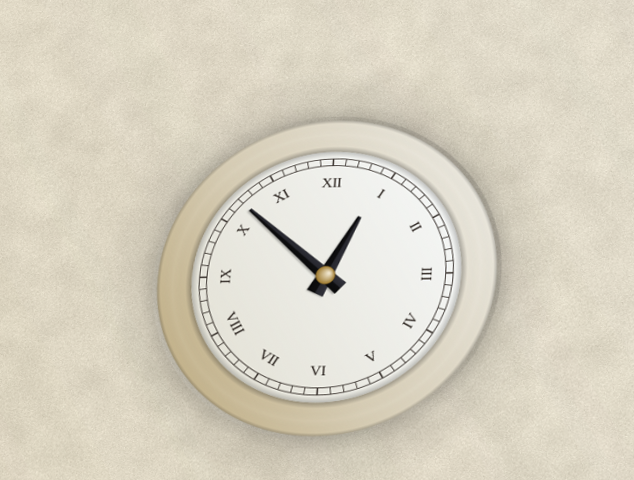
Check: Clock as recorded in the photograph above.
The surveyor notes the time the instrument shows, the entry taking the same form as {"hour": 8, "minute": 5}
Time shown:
{"hour": 12, "minute": 52}
